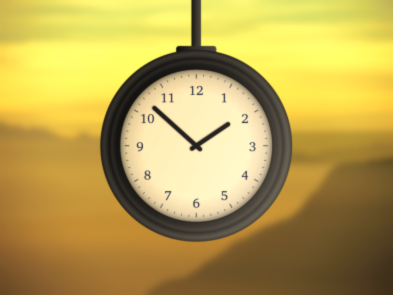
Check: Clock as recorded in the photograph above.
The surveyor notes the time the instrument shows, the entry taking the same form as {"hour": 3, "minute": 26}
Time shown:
{"hour": 1, "minute": 52}
